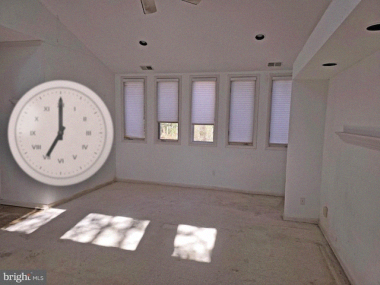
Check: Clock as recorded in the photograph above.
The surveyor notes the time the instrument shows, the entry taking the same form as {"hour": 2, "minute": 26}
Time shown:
{"hour": 7, "minute": 0}
